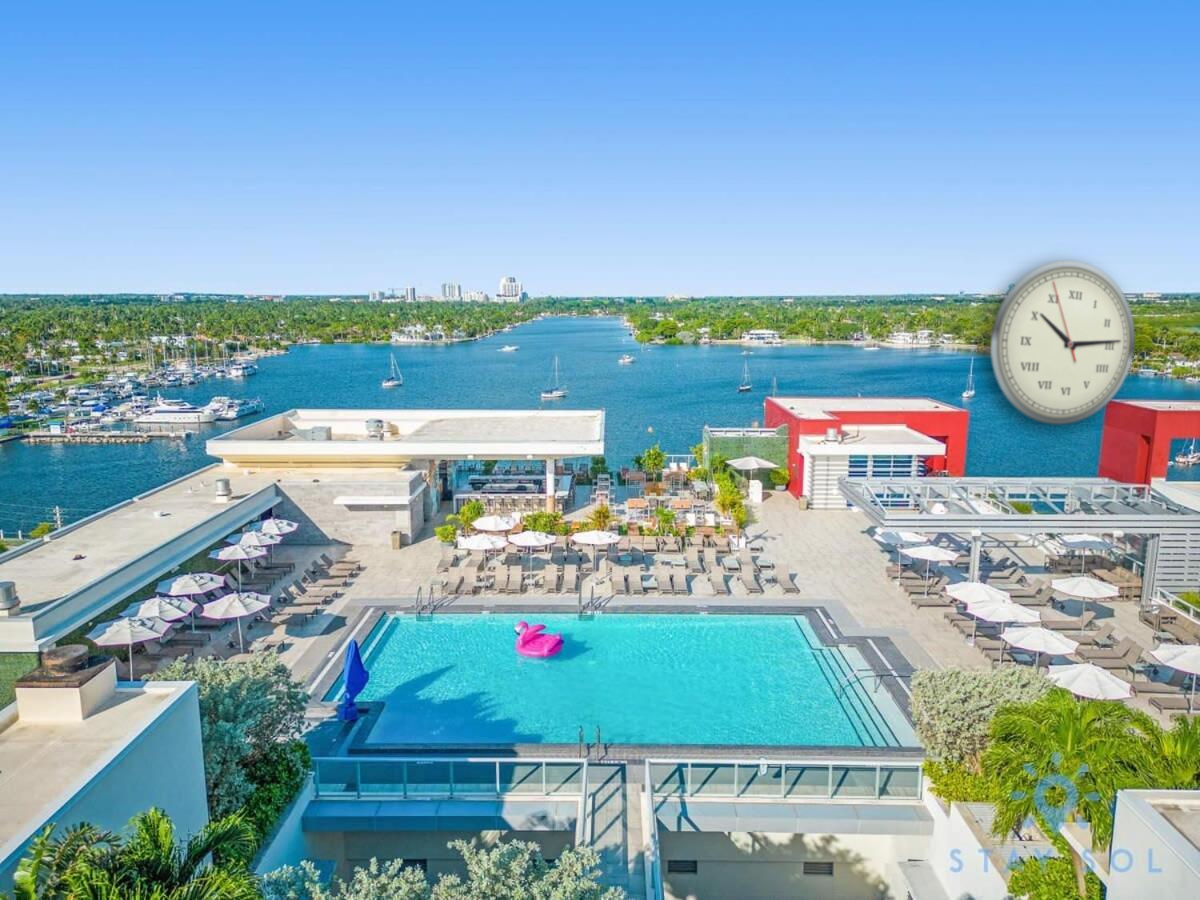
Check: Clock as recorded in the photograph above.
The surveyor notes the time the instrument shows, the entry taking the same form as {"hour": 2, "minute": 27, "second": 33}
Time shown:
{"hour": 10, "minute": 13, "second": 56}
